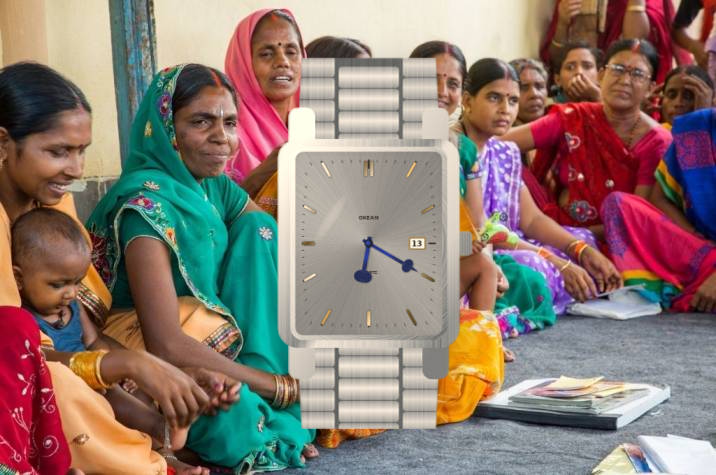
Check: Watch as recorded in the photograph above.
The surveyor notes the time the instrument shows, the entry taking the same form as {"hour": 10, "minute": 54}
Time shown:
{"hour": 6, "minute": 20}
